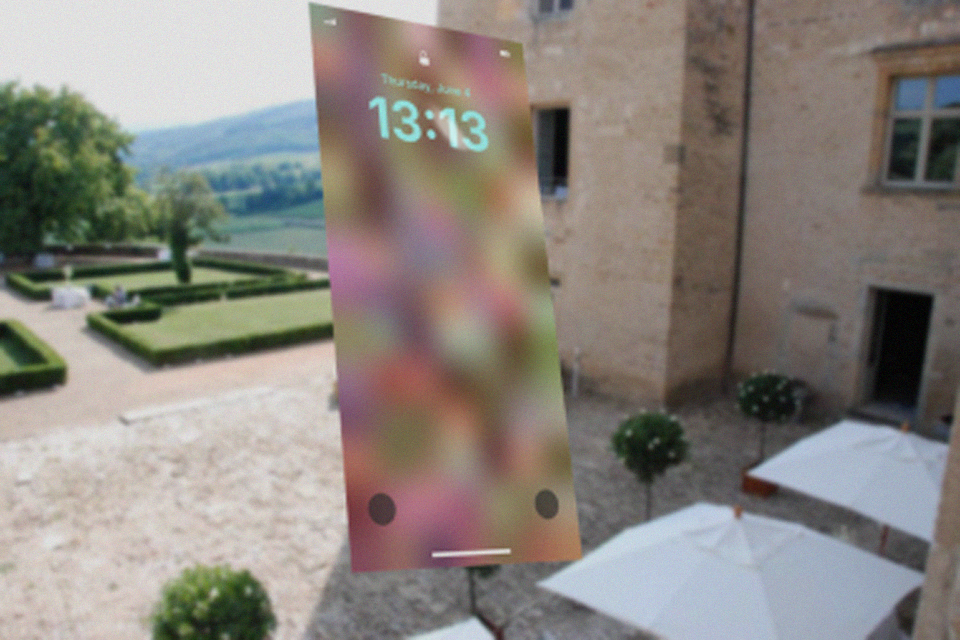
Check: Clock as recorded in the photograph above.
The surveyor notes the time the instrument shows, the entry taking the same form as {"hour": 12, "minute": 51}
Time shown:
{"hour": 13, "minute": 13}
